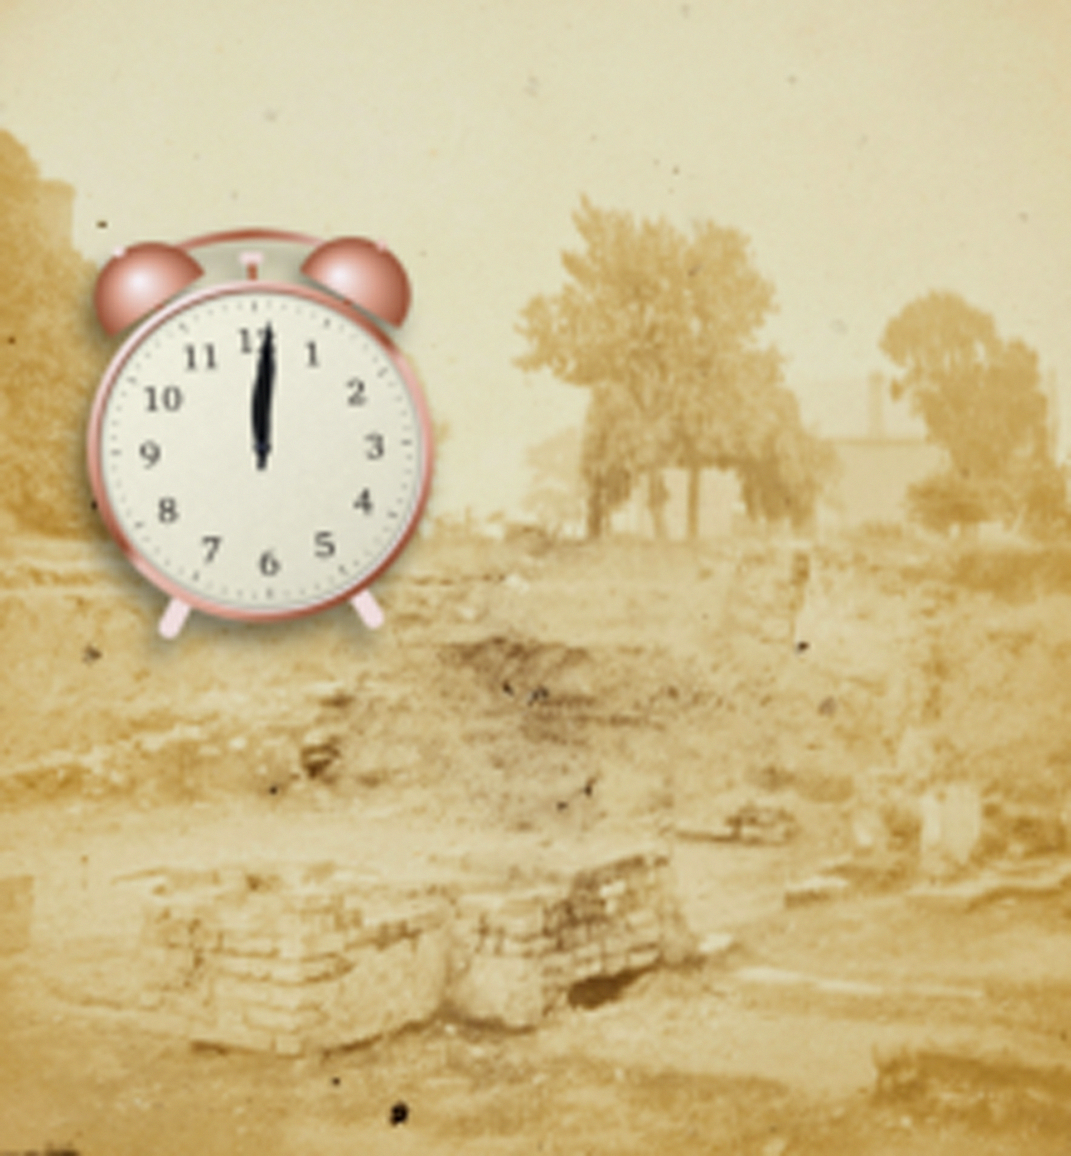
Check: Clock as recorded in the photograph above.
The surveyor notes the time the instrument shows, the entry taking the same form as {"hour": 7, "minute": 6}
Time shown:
{"hour": 12, "minute": 1}
